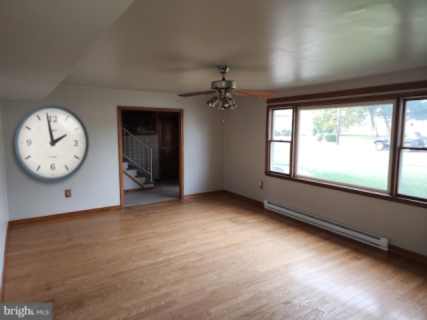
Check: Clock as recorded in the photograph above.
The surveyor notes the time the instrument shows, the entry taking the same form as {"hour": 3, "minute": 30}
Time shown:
{"hour": 1, "minute": 58}
